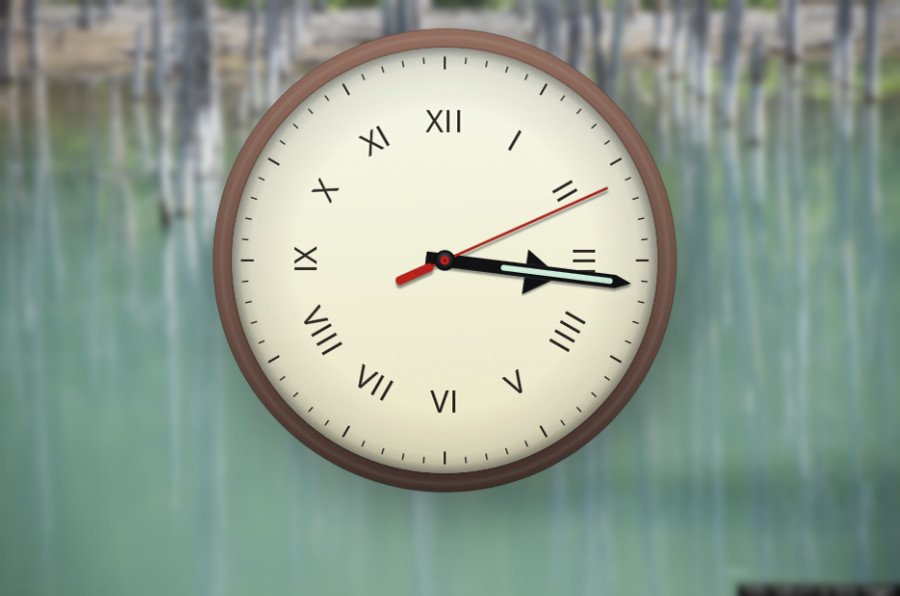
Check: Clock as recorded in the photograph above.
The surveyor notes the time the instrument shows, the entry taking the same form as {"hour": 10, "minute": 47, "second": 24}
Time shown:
{"hour": 3, "minute": 16, "second": 11}
